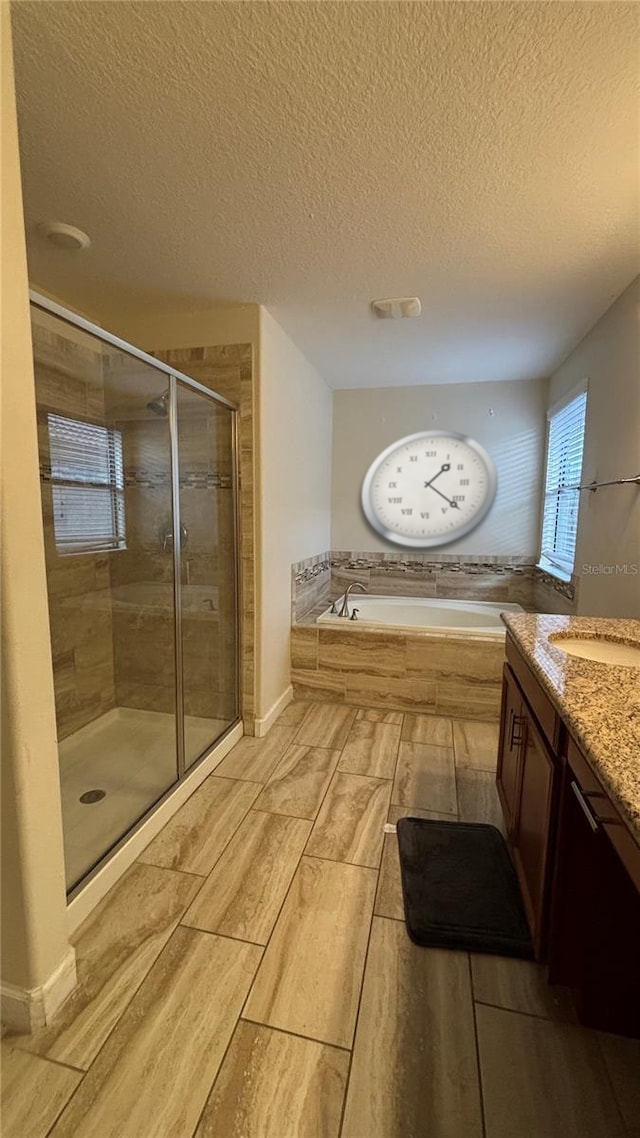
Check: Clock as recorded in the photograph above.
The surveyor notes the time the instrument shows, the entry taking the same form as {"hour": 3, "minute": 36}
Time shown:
{"hour": 1, "minute": 22}
